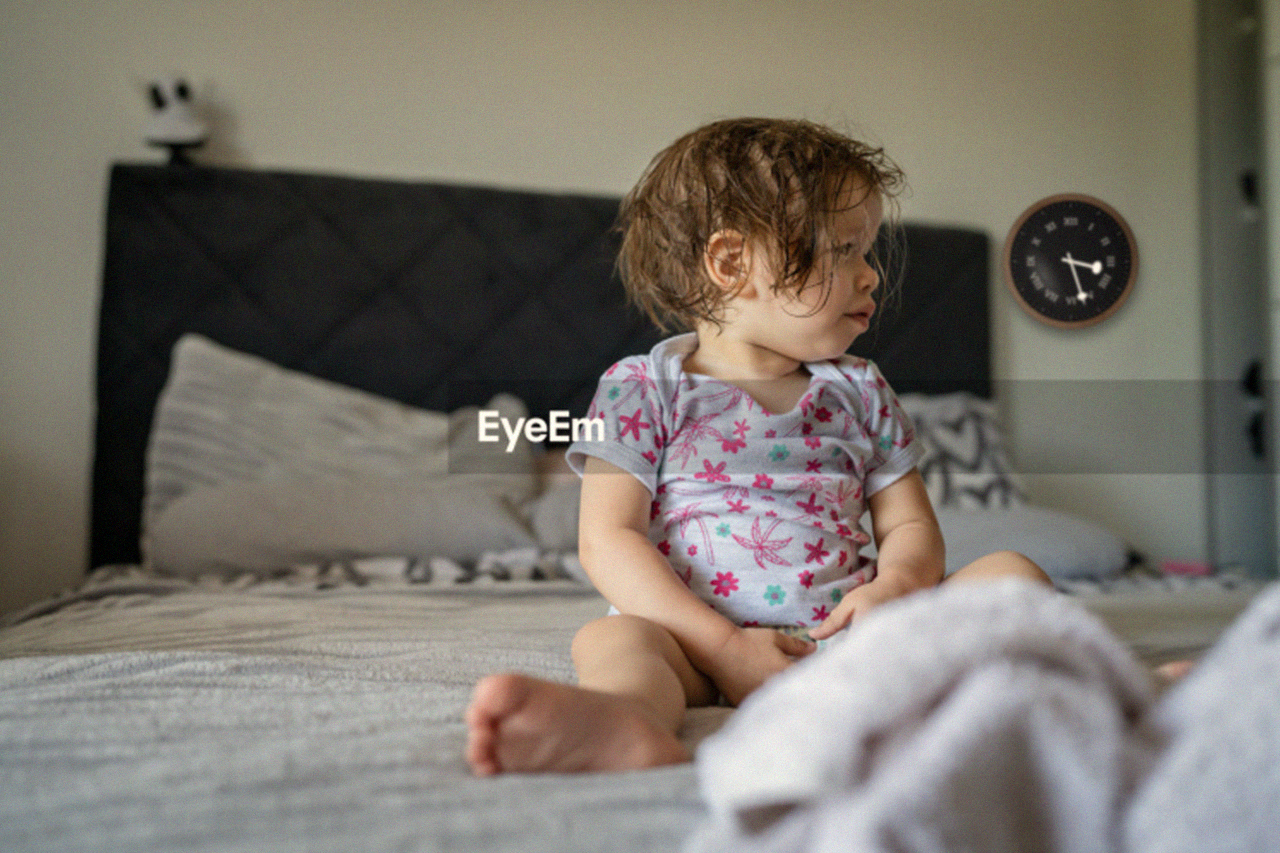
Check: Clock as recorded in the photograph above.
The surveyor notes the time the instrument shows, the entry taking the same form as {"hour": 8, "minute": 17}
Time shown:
{"hour": 3, "minute": 27}
